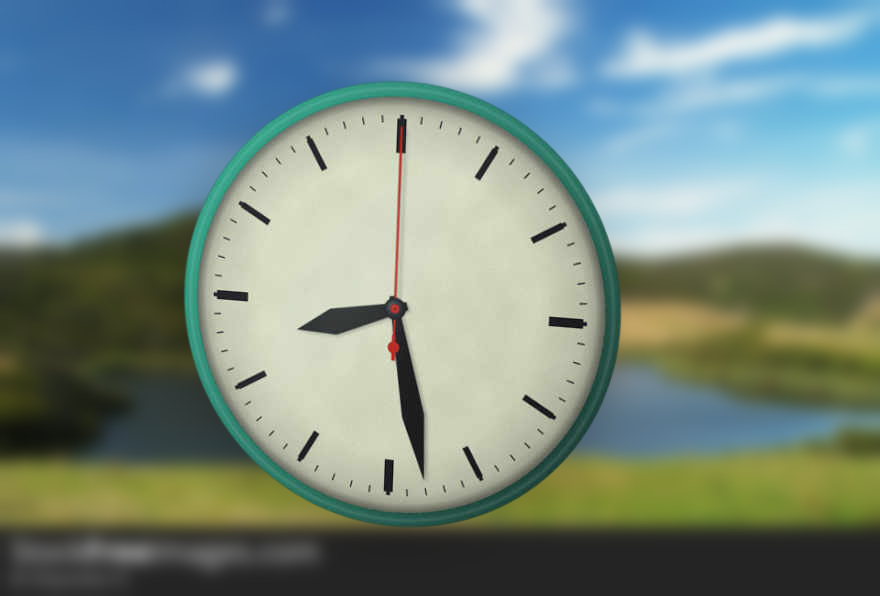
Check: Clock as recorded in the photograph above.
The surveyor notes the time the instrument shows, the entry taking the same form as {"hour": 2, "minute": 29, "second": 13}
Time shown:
{"hour": 8, "minute": 28, "second": 0}
